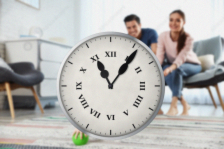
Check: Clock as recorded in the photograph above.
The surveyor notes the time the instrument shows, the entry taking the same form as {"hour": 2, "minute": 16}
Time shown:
{"hour": 11, "minute": 6}
